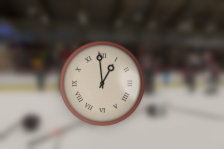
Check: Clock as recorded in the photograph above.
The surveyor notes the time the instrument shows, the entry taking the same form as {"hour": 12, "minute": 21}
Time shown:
{"hour": 12, "minute": 59}
